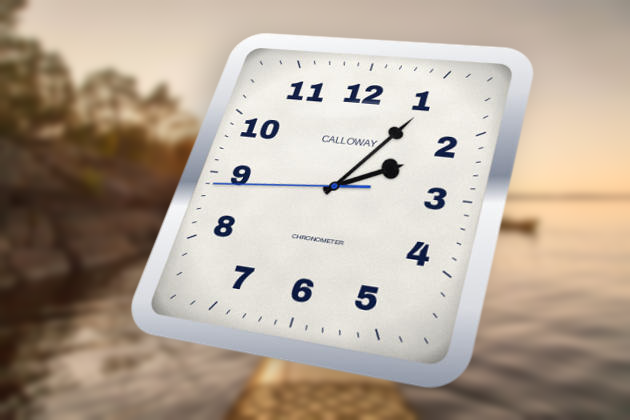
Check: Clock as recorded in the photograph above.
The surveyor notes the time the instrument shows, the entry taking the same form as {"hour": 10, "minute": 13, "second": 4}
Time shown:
{"hour": 2, "minute": 5, "second": 44}
